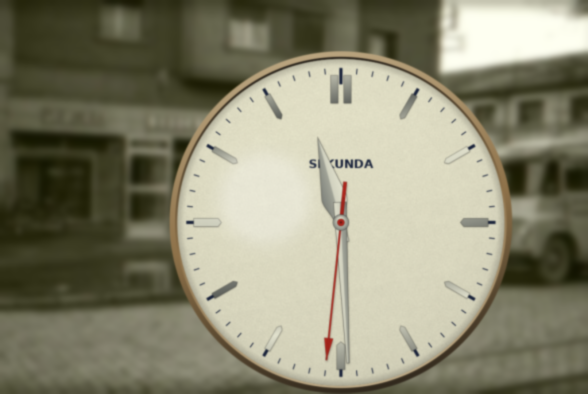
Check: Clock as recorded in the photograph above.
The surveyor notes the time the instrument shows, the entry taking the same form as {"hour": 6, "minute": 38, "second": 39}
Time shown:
{"hour": 11, "minute": 29, "second": 31}
